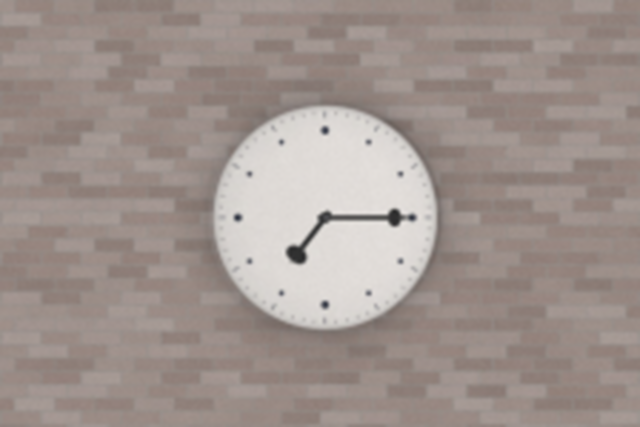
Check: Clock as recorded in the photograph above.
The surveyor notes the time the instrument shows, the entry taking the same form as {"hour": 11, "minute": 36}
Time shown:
{"hour": 7, "minute": 15}
